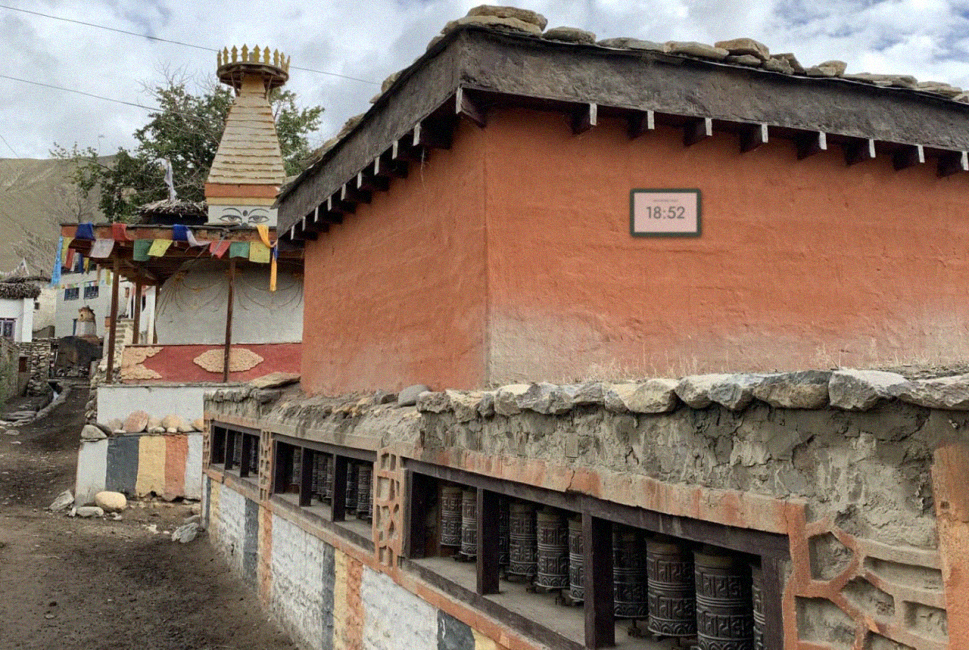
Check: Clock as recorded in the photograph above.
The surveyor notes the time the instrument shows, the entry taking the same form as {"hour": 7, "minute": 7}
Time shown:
{"hour": 18, "minute": 52}
